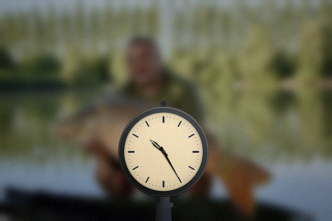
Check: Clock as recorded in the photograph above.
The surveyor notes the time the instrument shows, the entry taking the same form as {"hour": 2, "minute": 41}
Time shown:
{"hour": 10, "minute": 25}
